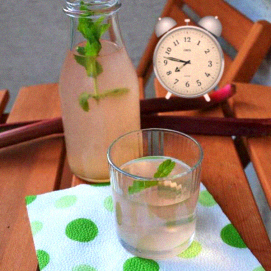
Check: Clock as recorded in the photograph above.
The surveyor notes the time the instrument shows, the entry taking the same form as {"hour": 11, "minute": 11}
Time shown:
{"hour": 7, "minute": 47}
